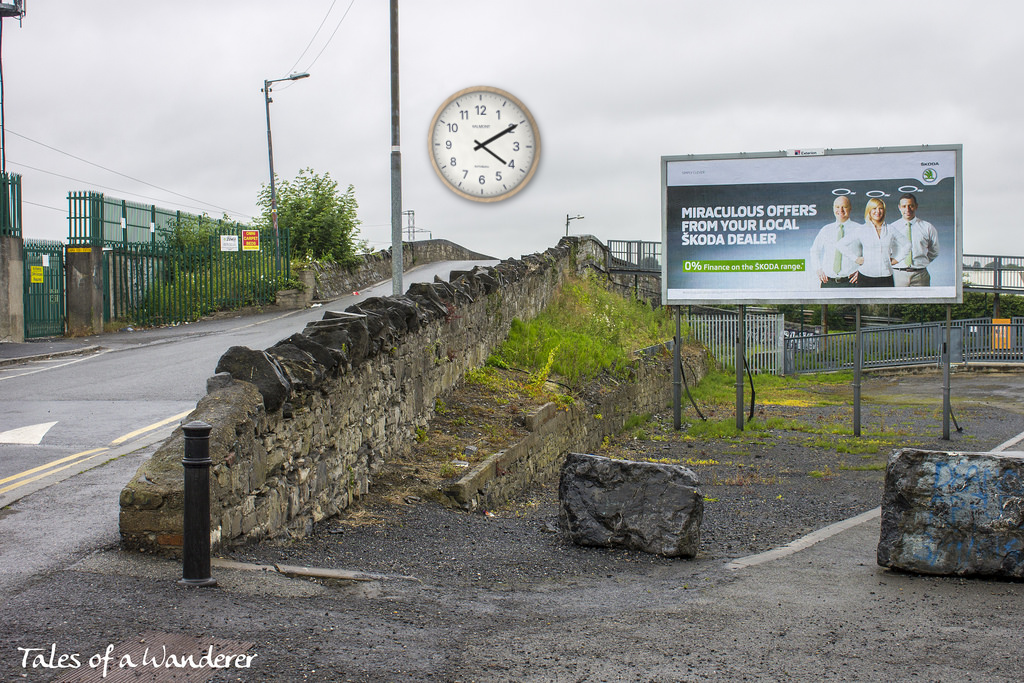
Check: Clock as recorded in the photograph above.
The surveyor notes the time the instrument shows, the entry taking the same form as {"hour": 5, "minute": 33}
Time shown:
{"hour": 4, "minute": 10}
